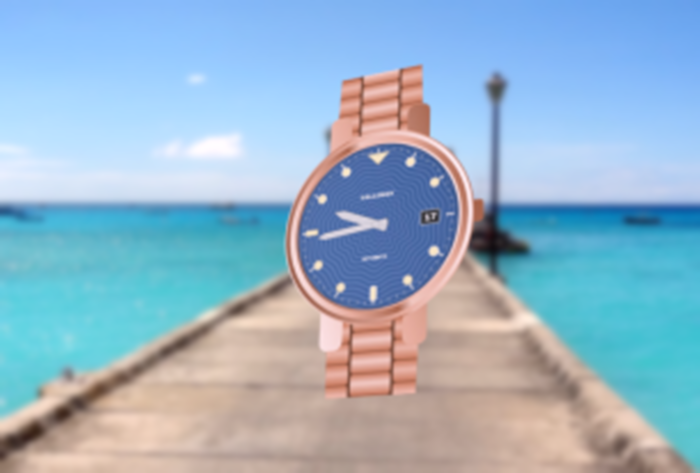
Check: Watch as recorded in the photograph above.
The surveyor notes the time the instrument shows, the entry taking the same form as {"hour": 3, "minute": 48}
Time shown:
{"hour": 9, "minute": 44}
